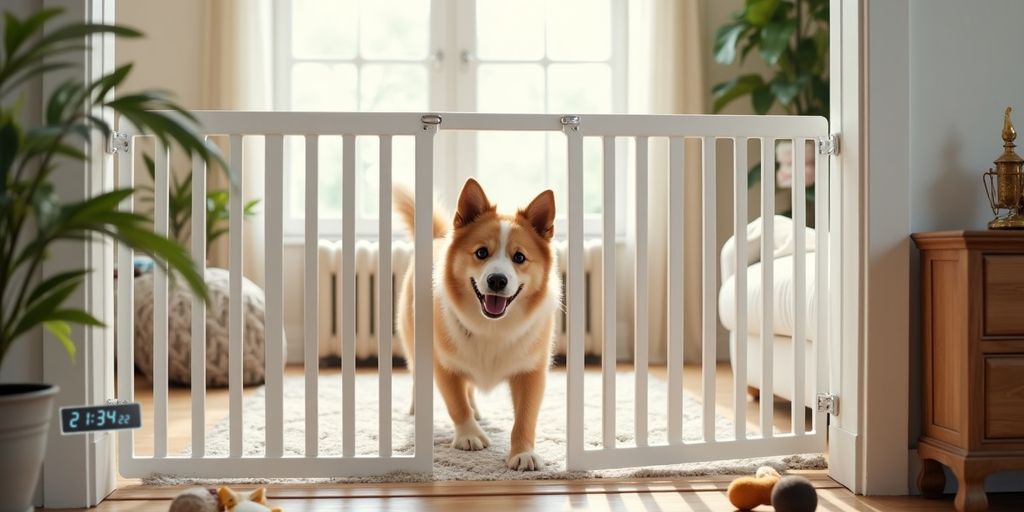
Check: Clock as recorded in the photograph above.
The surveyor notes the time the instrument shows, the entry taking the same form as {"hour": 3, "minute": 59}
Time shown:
{"hour": 21, "minute": 34}
